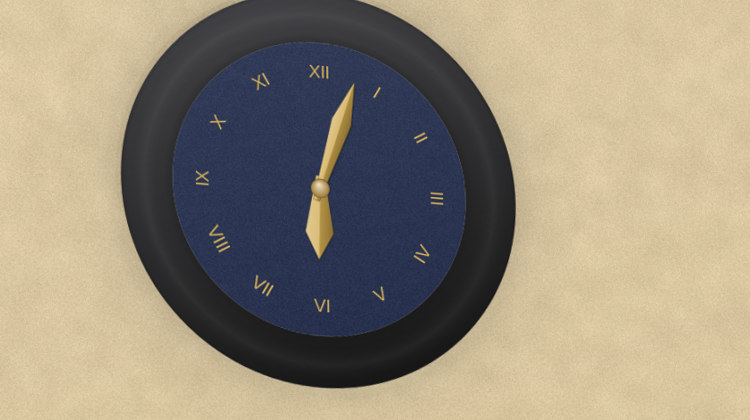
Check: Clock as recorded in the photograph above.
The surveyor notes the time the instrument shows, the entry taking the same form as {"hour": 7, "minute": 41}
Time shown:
{"hour": 6, "minute": 3}
